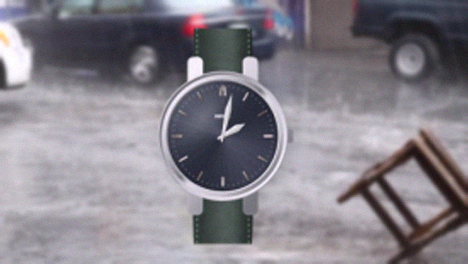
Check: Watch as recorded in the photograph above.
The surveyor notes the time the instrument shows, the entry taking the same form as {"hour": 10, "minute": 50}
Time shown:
{"hour": 2, "minute": 2}
